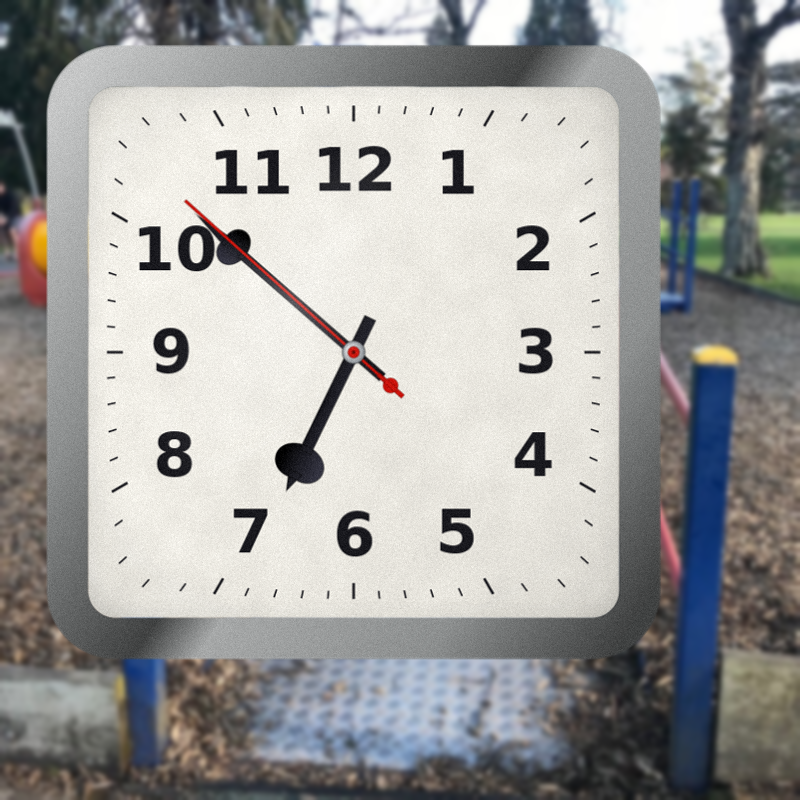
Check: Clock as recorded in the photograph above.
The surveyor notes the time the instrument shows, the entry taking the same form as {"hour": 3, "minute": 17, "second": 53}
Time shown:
{"hour": 6, "minute": 51, "second": 52}
